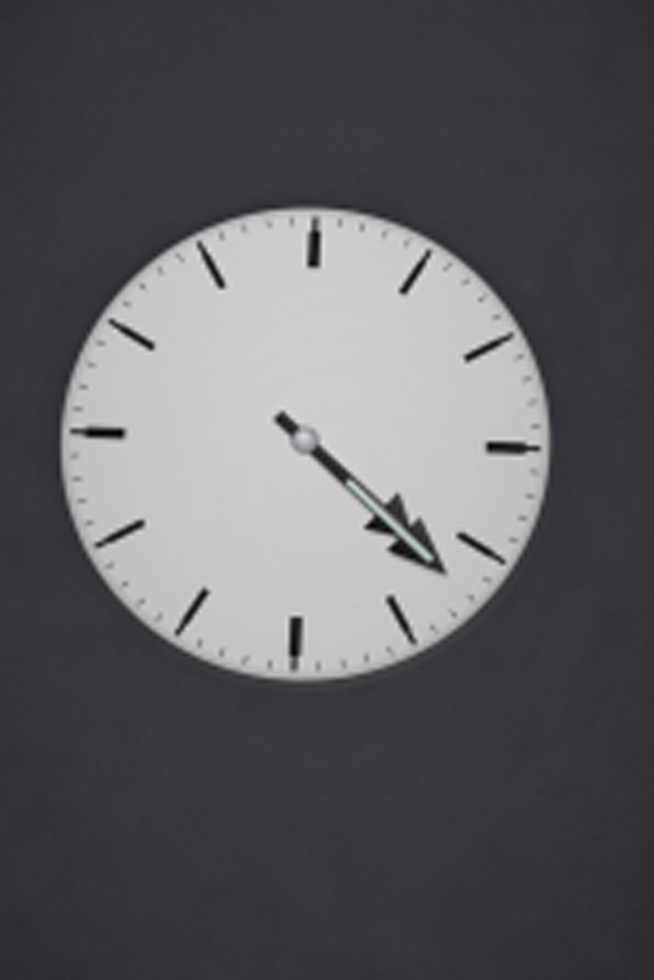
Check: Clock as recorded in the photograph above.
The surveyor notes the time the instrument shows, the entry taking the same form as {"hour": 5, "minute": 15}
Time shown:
{"hour": 4, "minute": 22}
